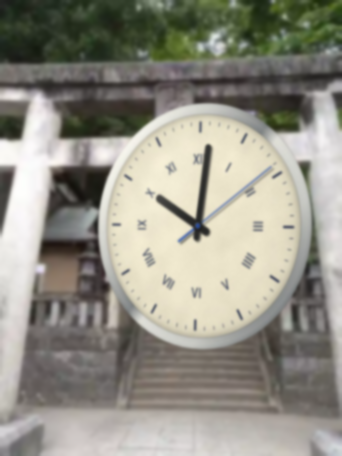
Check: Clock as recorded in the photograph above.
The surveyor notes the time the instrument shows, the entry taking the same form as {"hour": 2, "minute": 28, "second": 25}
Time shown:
{"hour": 10, "minute": 1, "second": 9}
